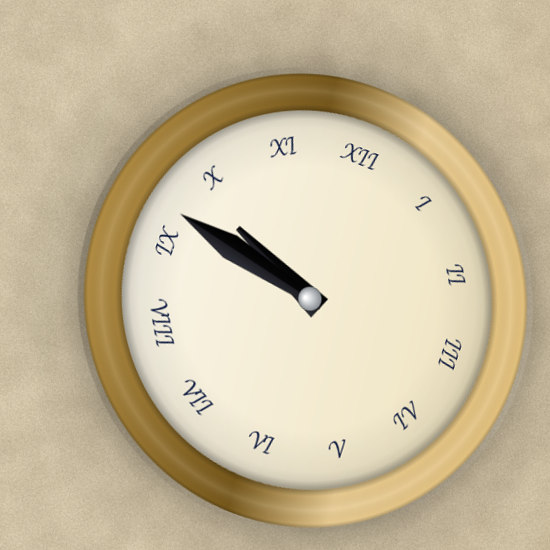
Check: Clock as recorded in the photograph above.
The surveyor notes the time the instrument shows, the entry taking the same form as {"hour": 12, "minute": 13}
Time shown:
{"hour": 9, "minute": 47}
